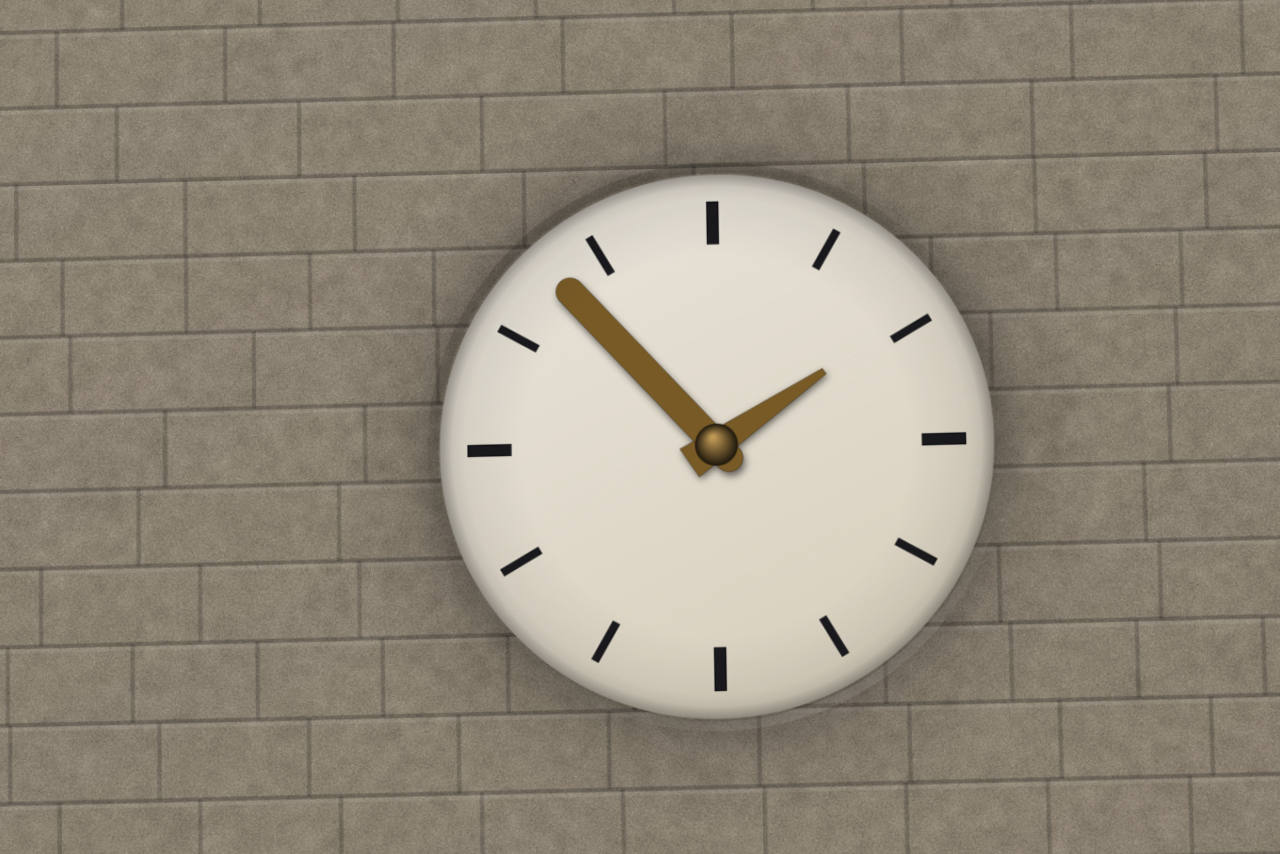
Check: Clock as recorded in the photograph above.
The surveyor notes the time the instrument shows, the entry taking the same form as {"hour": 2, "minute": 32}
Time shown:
{"hour": 1, "minute": 53}
